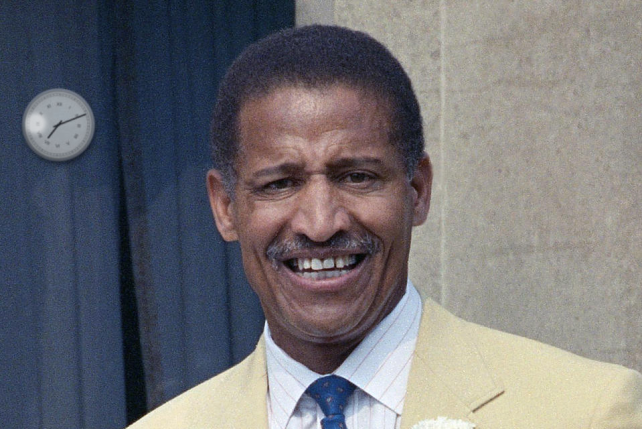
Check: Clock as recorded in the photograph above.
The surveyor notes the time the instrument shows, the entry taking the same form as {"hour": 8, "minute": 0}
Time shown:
{"hour": 7, "minute": 11}
